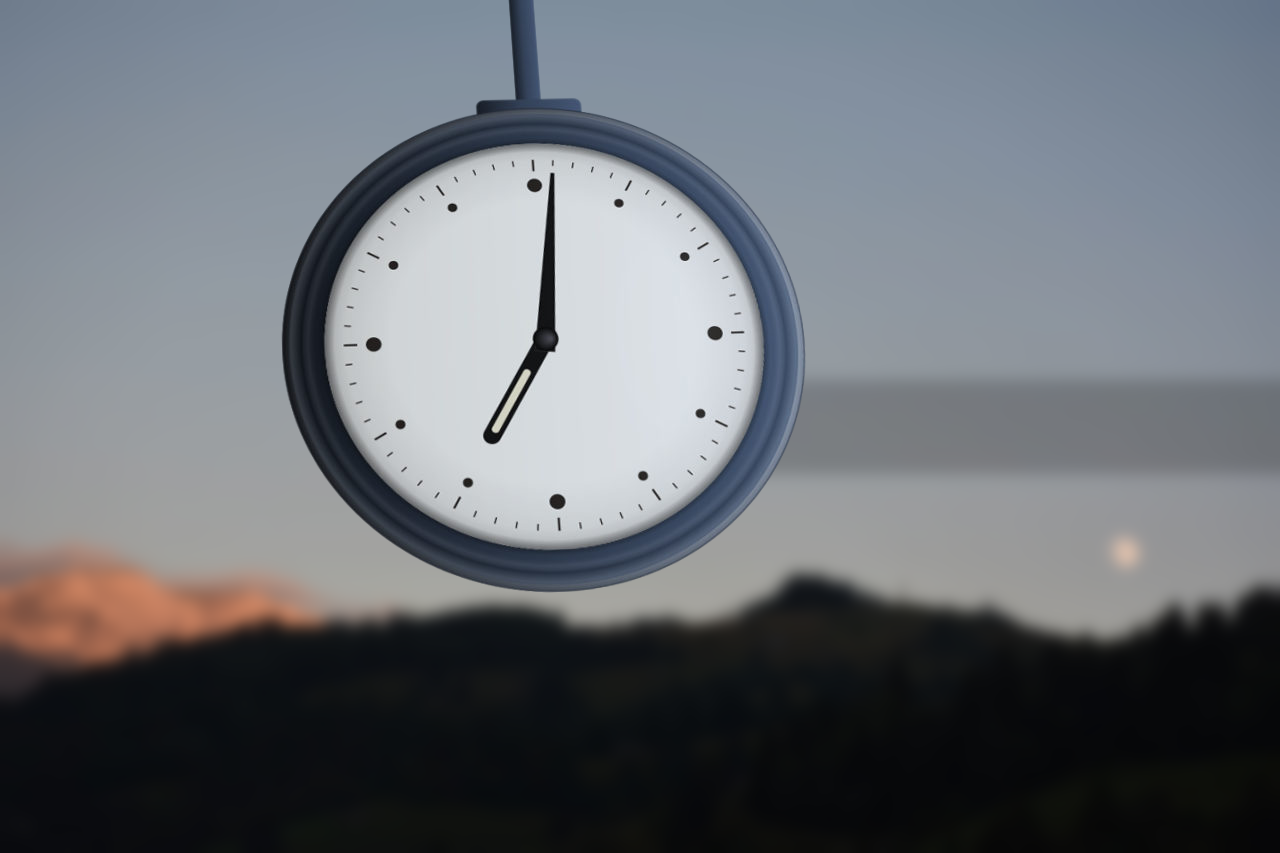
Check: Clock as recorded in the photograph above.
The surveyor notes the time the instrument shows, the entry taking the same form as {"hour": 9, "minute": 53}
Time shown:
{"hour": 7, "minute": 1}
